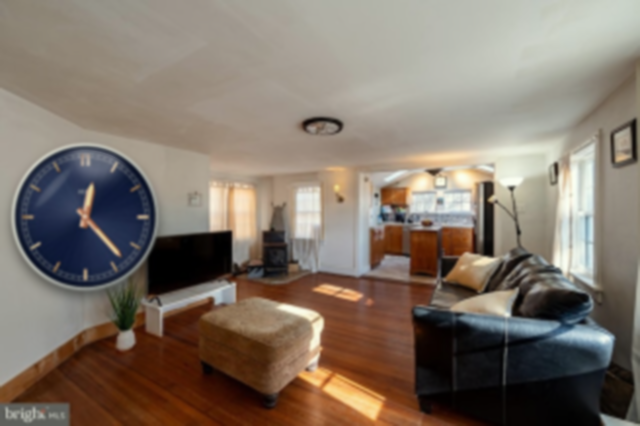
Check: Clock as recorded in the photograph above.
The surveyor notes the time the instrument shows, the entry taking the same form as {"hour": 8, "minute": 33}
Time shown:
{"hour": 12, "minute": 23}
